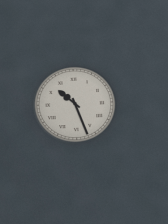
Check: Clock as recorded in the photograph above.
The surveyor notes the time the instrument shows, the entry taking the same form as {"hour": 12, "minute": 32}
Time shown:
{"hour": 10, "minute": 27}
